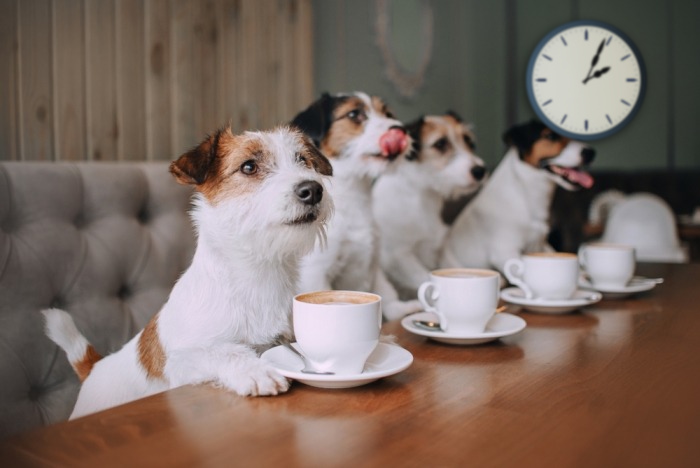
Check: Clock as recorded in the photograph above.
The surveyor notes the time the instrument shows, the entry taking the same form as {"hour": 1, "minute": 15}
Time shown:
{"hour": 2, "minute": 4}
